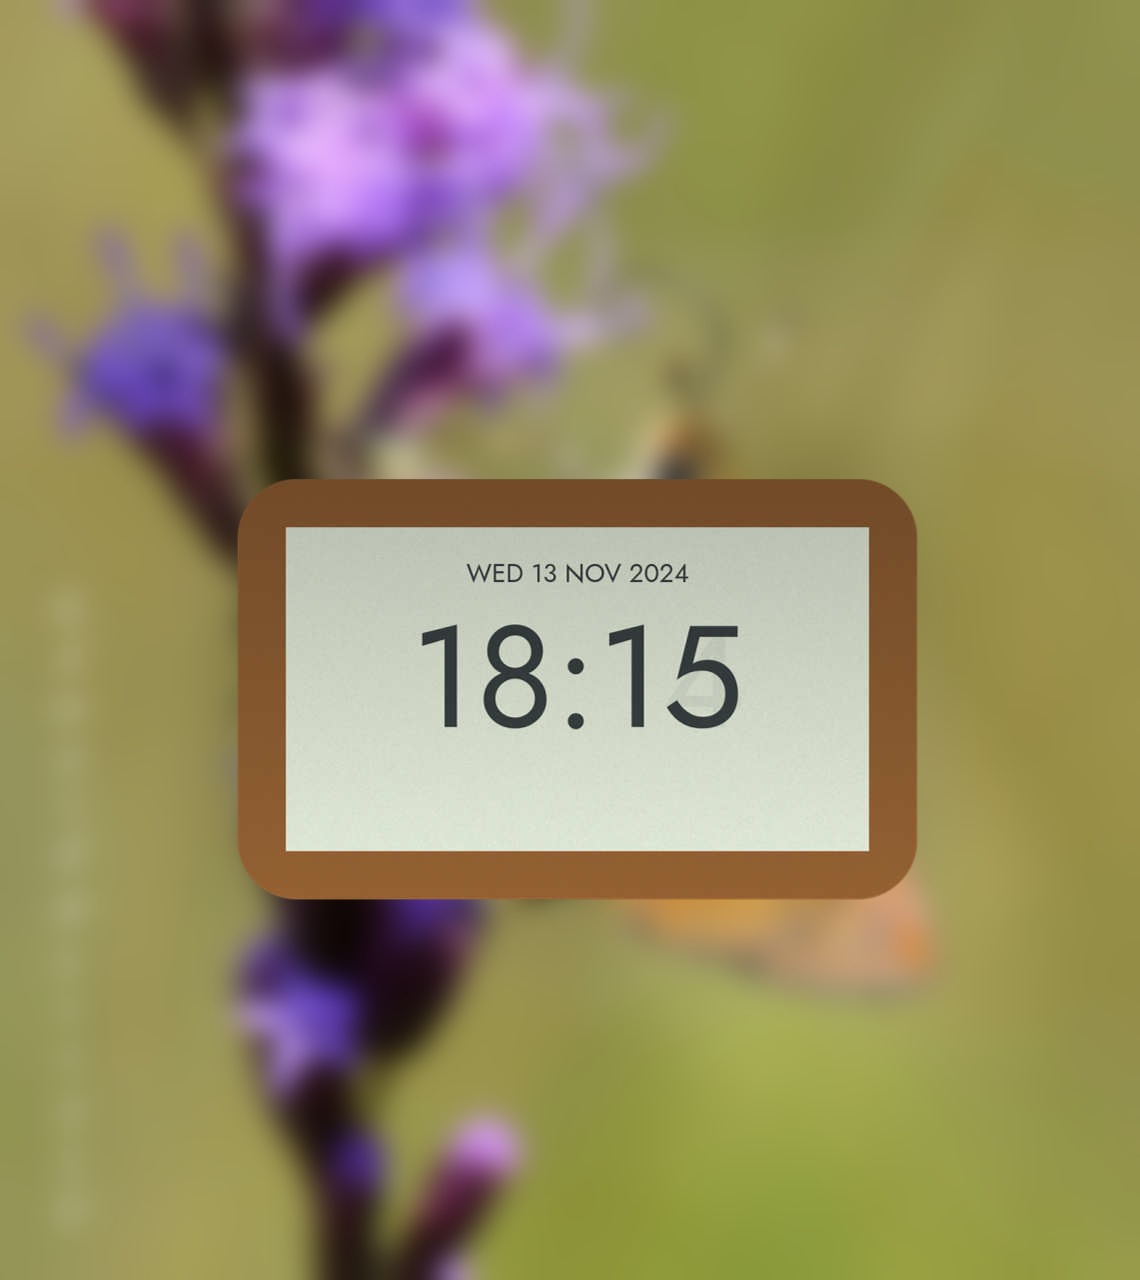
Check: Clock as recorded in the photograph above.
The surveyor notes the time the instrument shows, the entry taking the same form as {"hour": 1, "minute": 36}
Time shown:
{"hour": 18, "minute": 15}
